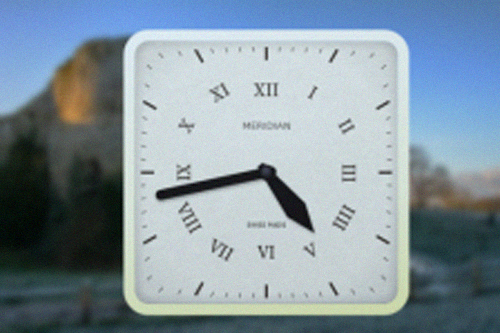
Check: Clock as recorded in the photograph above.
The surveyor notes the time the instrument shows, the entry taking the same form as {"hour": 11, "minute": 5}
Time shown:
{"hour": 4, "minute": 43}
